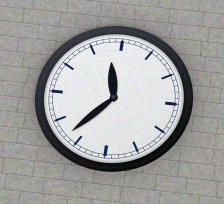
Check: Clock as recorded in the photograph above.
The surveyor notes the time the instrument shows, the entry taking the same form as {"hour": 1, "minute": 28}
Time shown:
{"hour": 11, "minute": 37}
